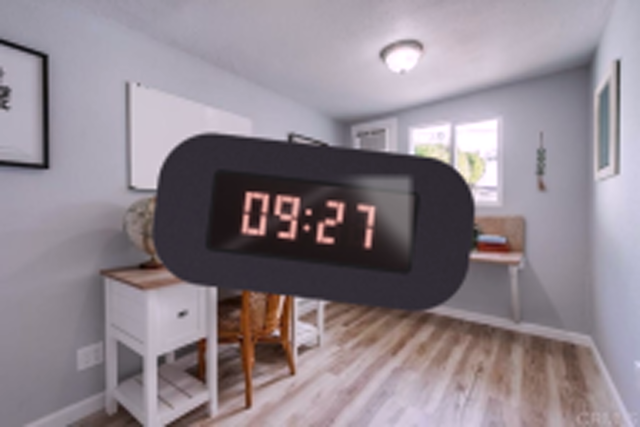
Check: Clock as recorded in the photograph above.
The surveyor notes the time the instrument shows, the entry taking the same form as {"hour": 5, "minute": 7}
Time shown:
{"hour": 9, "minute": 27}
